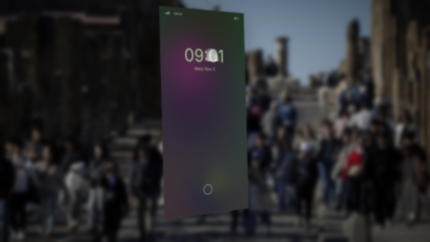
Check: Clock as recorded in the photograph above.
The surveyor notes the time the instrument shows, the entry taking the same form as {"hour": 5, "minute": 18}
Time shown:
{"hour": 9, "minute": 1}
